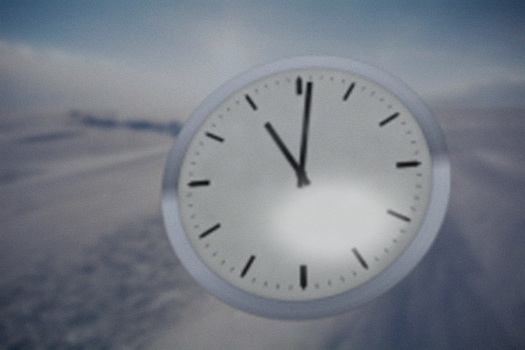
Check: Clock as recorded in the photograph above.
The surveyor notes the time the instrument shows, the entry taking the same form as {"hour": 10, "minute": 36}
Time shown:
{"hour": 11, "minute": 1}
